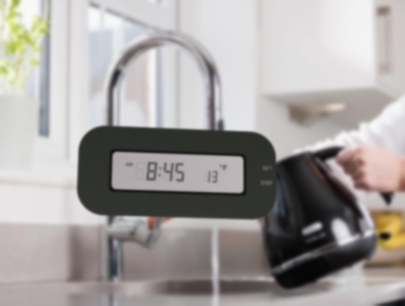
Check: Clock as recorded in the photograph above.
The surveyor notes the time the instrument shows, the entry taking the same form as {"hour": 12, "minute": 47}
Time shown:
{"hour": 8, "minute": 45}
